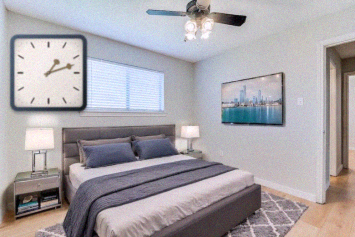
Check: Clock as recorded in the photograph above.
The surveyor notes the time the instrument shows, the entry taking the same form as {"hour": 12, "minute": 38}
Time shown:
{"hour": 1, "minute": 12}
